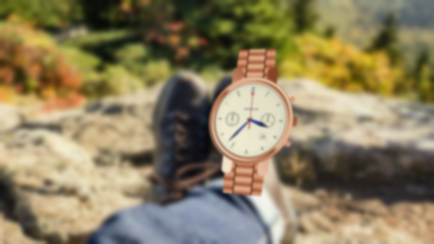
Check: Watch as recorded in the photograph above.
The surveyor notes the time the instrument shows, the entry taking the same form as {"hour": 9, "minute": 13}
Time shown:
{"hour": 3, "minute": 37}
